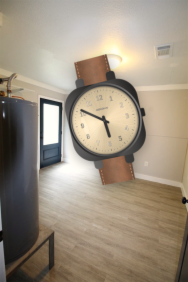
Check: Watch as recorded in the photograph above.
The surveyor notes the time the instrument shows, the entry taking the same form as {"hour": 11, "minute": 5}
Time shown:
{"hour": 5, "minute": 51}
